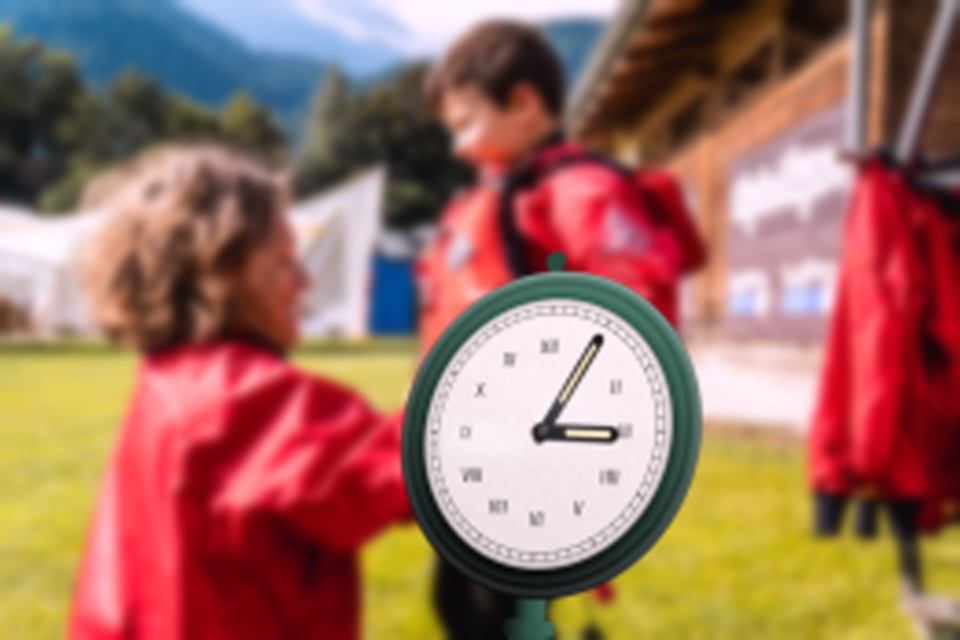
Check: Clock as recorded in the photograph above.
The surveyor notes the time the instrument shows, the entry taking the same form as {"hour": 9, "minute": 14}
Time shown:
{"hour": 3, "minute": 5}
